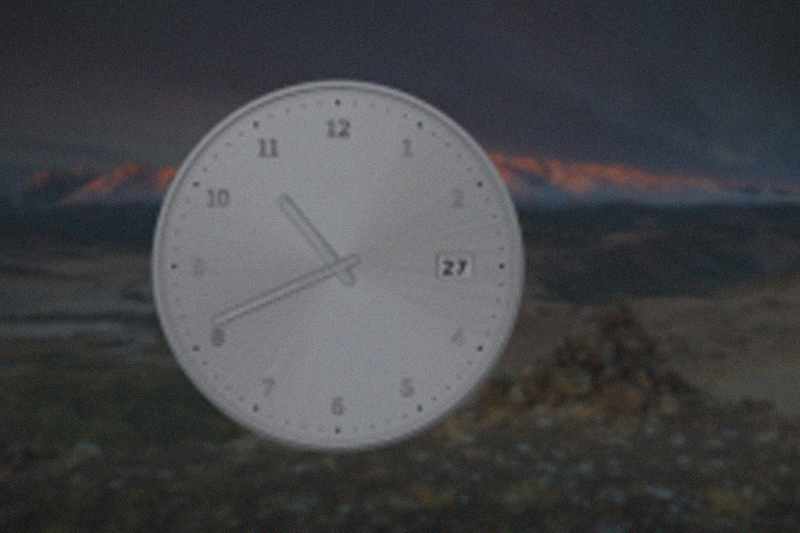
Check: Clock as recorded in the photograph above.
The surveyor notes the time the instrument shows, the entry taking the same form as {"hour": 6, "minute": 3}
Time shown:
{"hour": 10, "minute": 41}
